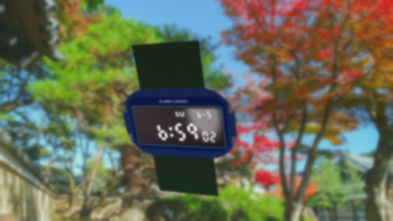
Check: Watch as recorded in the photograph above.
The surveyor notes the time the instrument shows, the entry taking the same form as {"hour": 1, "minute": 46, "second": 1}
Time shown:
{"hour": 6, "minute": 59, "second": 2}
